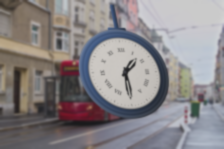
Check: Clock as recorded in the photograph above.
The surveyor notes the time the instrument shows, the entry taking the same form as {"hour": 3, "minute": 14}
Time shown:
{"hour": 1, "minute": 30}
